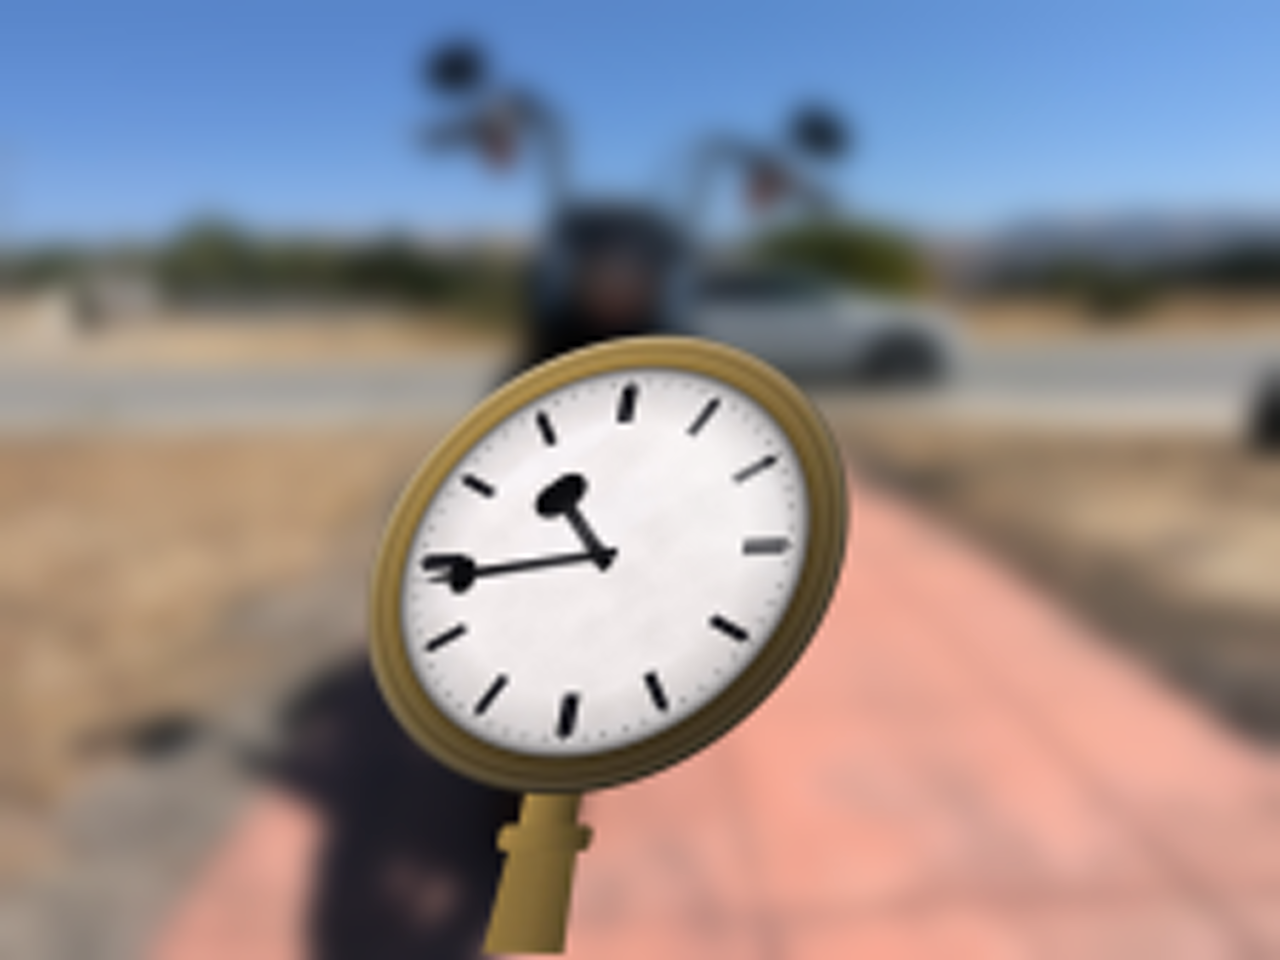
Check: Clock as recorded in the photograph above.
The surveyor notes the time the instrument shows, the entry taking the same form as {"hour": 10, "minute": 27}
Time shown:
{"hour": 10, "minute": 44}
